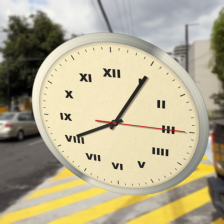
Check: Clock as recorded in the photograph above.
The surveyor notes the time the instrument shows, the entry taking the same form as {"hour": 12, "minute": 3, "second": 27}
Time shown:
{"hour": 8, "minute": 5, "second": 15}
